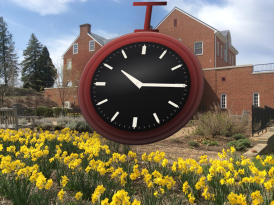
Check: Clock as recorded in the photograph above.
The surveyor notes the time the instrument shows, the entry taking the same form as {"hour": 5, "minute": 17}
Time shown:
{"hour": 10, "minute": 15}
